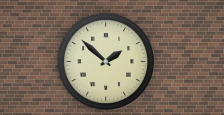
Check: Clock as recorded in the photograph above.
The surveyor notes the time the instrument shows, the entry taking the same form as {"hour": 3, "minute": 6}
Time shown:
{"hour": 1, "minute": 52}
